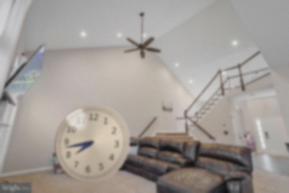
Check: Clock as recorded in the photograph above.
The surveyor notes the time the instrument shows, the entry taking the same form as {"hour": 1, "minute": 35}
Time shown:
{"hour": 7, "minute": 43}
